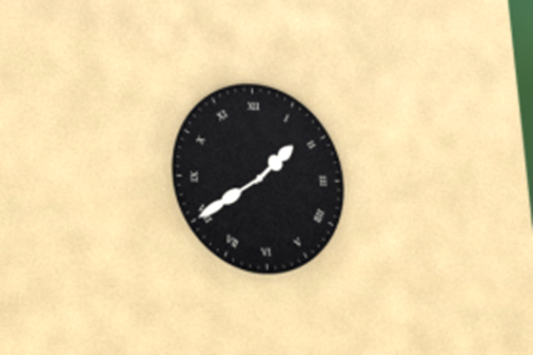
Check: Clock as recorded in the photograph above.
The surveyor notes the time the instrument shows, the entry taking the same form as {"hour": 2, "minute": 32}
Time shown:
{"hour": 1, "minute": 40}
